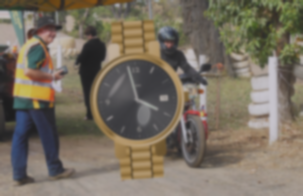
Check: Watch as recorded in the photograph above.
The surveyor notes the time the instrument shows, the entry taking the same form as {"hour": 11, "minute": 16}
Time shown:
{"hour": 3, "minute": 58}
